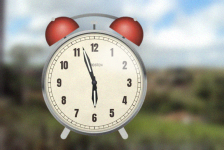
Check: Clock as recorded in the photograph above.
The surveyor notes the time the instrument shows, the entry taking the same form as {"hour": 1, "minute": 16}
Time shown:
{"hour": 5, "minute": 57}
